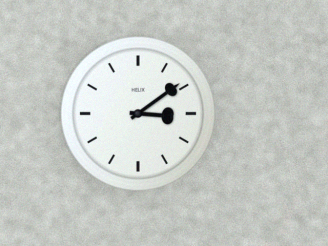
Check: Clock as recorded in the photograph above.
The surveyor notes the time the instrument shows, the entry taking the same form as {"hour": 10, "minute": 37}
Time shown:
{"hour": 3, "minute": 9}
